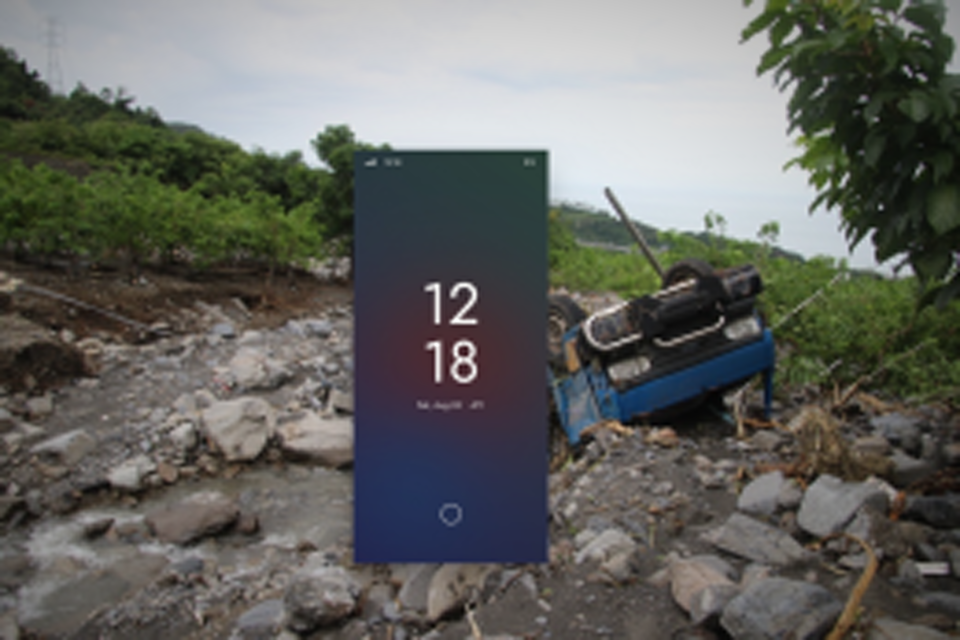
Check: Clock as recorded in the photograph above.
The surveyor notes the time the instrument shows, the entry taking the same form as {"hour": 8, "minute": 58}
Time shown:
{"hour": 12, "minute": 18}
